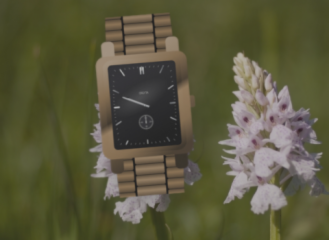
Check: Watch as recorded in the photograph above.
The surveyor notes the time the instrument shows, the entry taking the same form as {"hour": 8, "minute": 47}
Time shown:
{"hour": 9, "minute": 49}
